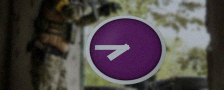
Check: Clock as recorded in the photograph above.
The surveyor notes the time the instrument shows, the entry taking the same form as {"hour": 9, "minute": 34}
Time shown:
{"hour": 7, "minute": 45}
